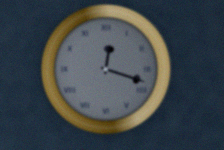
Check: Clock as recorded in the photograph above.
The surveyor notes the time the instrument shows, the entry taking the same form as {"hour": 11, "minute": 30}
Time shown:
{"hour": 12, "minute": 18}
